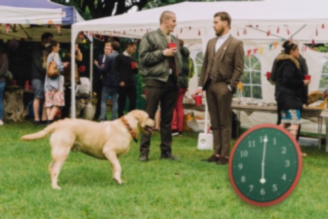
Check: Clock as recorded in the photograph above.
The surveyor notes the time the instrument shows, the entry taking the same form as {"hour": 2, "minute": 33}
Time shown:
{"hour": 6, "minute": 1}
